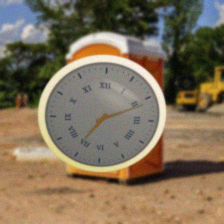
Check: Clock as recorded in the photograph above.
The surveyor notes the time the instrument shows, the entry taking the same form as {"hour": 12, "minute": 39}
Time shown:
{"hour": 7, "minute": 11}
